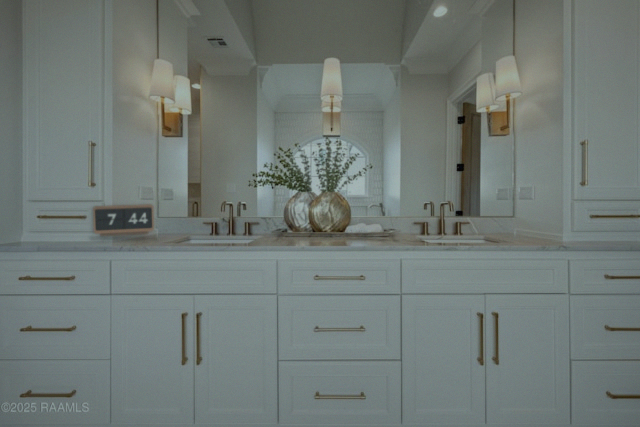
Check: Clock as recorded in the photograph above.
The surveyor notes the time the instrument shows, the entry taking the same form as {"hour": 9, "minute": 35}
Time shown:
{"hour": 7, "minute": 44}
